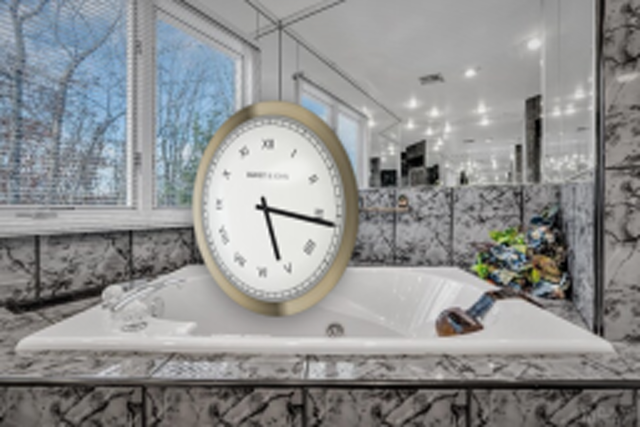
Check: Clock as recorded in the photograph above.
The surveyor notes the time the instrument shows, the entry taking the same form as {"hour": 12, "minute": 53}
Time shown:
{"hour": 5, "minute": 16}
